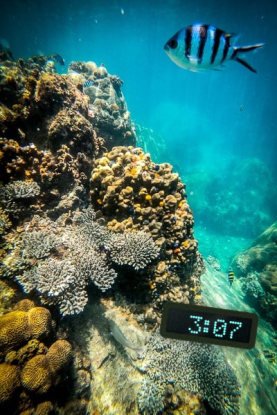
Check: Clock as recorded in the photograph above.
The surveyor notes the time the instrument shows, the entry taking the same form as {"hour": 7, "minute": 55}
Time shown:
{"hour": 3, "minute": 7}
